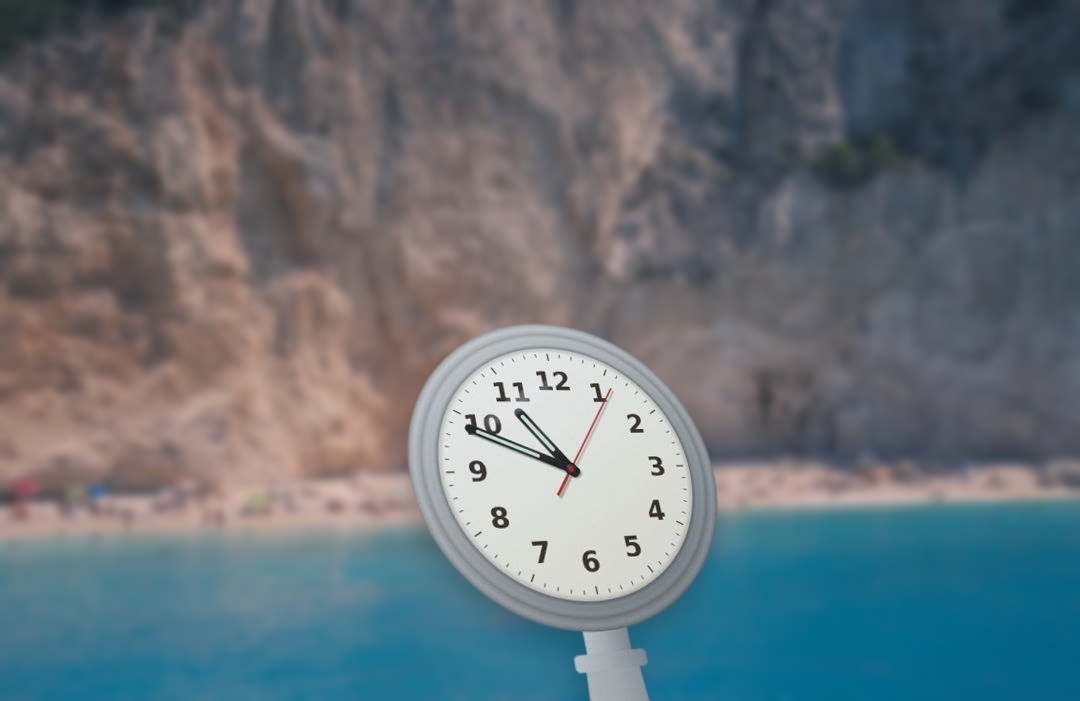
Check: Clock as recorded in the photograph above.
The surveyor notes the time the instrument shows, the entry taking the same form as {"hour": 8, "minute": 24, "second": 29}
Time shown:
{"hour": 10, "minute": 49, "second": 6}
